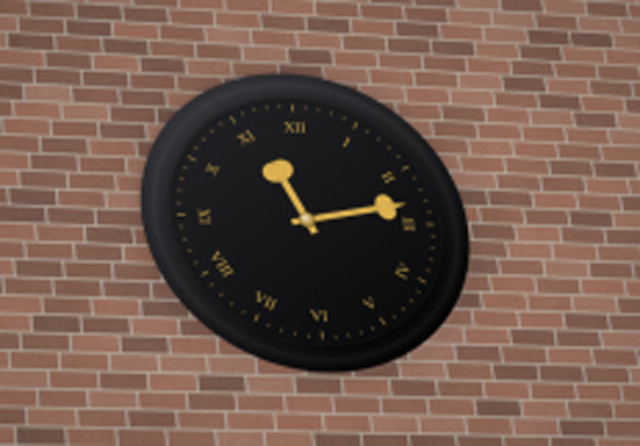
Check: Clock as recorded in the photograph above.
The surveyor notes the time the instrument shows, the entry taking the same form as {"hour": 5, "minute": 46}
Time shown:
{"hour": 11, "minute": 13}
